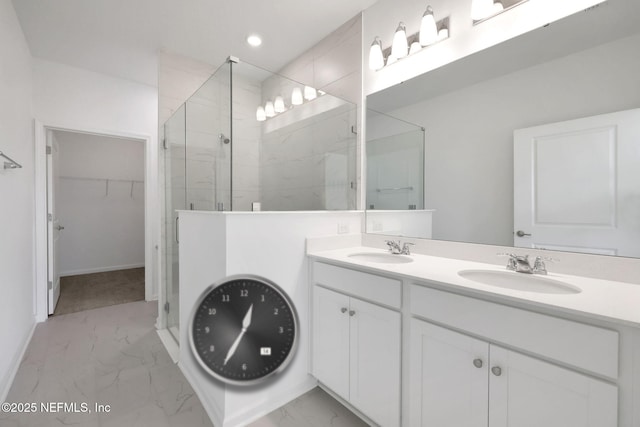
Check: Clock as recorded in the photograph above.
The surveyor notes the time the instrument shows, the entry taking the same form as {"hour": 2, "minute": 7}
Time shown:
{"hour": 12, "minute": 35}
